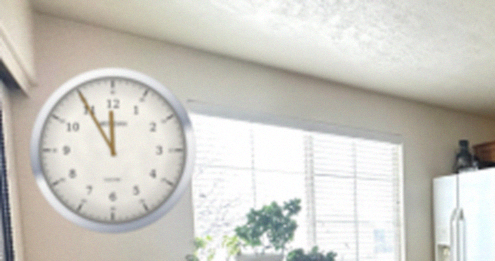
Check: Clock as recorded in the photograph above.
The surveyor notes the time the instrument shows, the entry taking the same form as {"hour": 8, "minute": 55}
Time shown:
{"hour": 11, "minute": 55}
